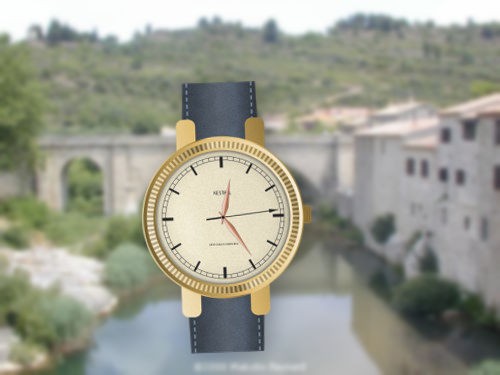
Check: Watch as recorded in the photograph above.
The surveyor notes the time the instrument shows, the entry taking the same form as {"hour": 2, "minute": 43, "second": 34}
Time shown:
{"hour": 12, "minute": 24, "second": 14}
